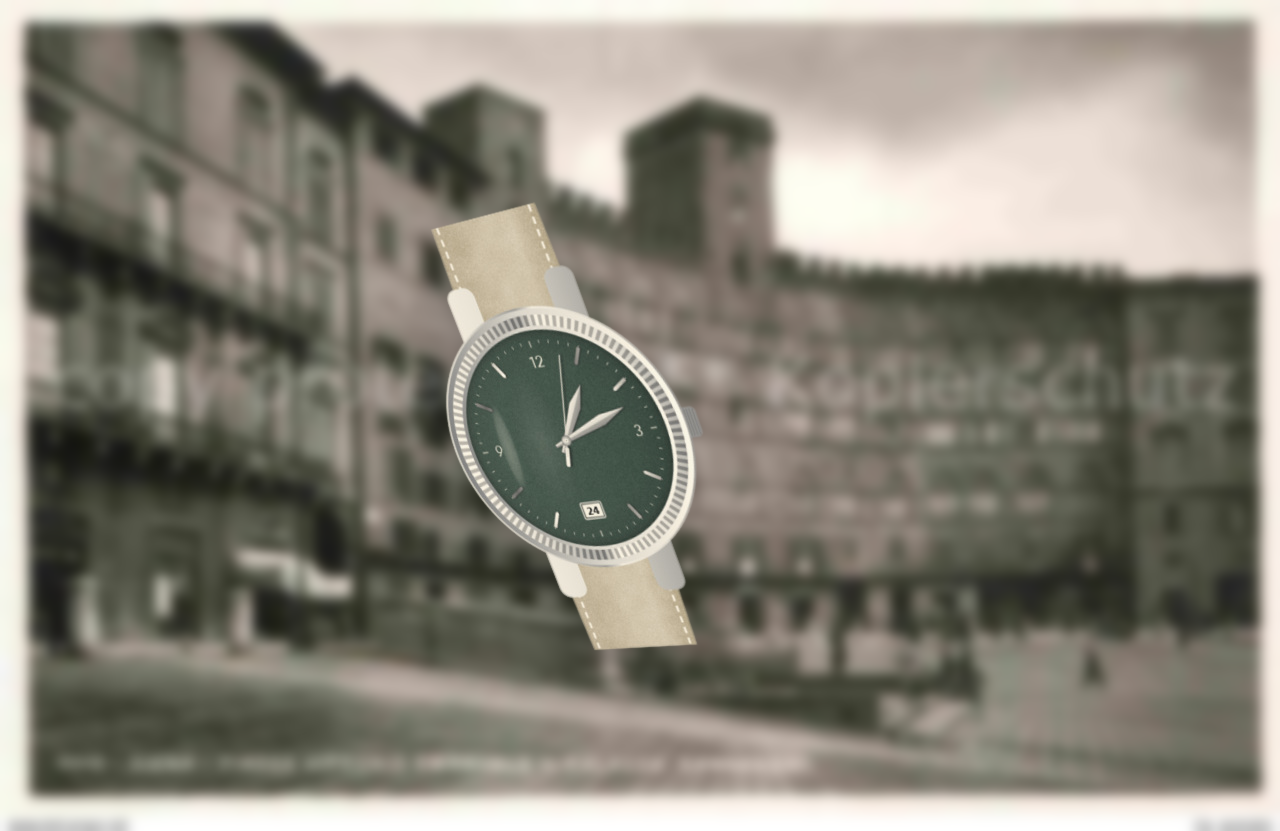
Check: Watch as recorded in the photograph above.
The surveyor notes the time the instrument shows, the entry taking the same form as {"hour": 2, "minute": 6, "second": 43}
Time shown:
{"hour": 1, "minute": 12, "second": 3}
